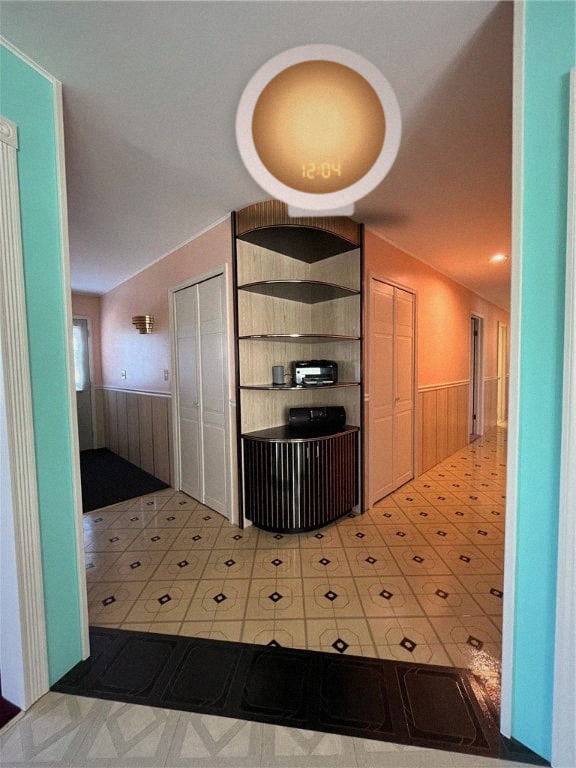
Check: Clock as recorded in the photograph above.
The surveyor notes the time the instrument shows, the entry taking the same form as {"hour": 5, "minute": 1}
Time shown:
{"hour": 12, "minute": 4}
